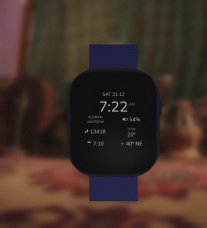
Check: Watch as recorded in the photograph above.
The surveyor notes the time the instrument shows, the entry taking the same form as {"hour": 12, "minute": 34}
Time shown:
{"hour": 7, "minute": 22}
